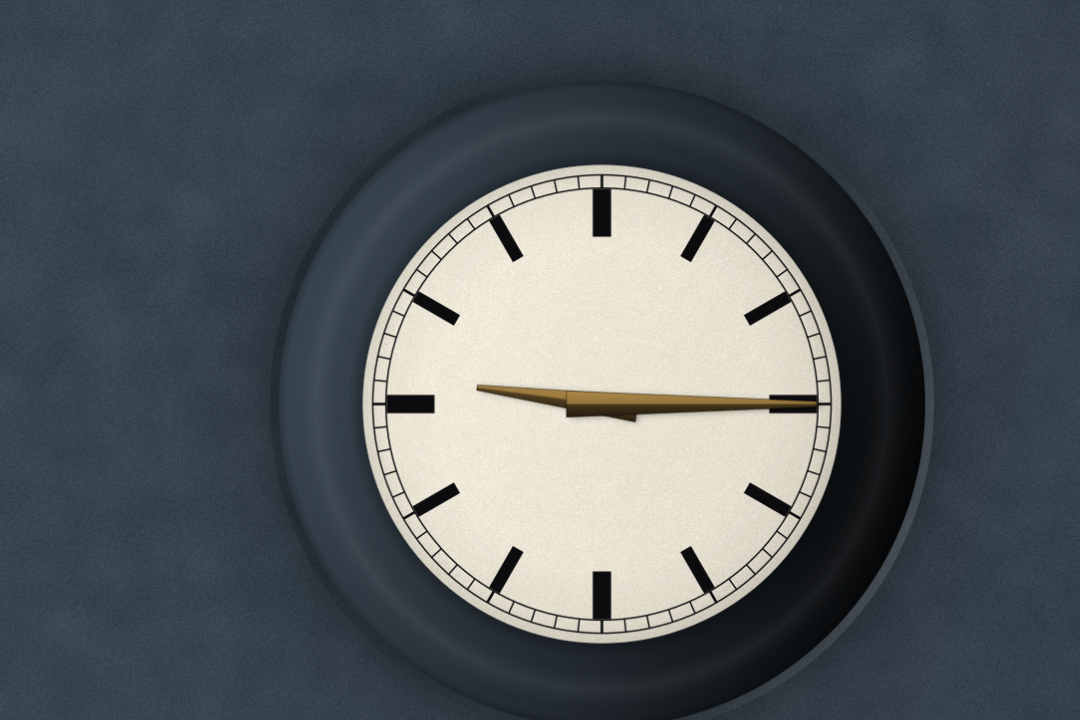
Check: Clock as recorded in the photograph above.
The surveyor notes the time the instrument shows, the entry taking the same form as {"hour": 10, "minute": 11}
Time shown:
{"hour": 9, "minute": 15}
